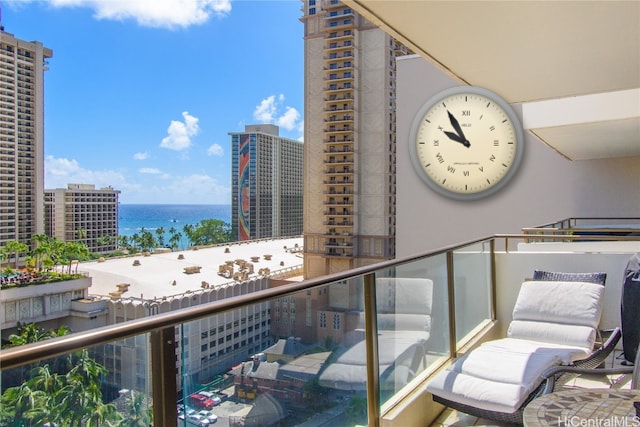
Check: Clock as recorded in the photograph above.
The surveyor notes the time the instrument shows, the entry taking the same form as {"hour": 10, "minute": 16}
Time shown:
{"hour": 9, "minute": 55}
